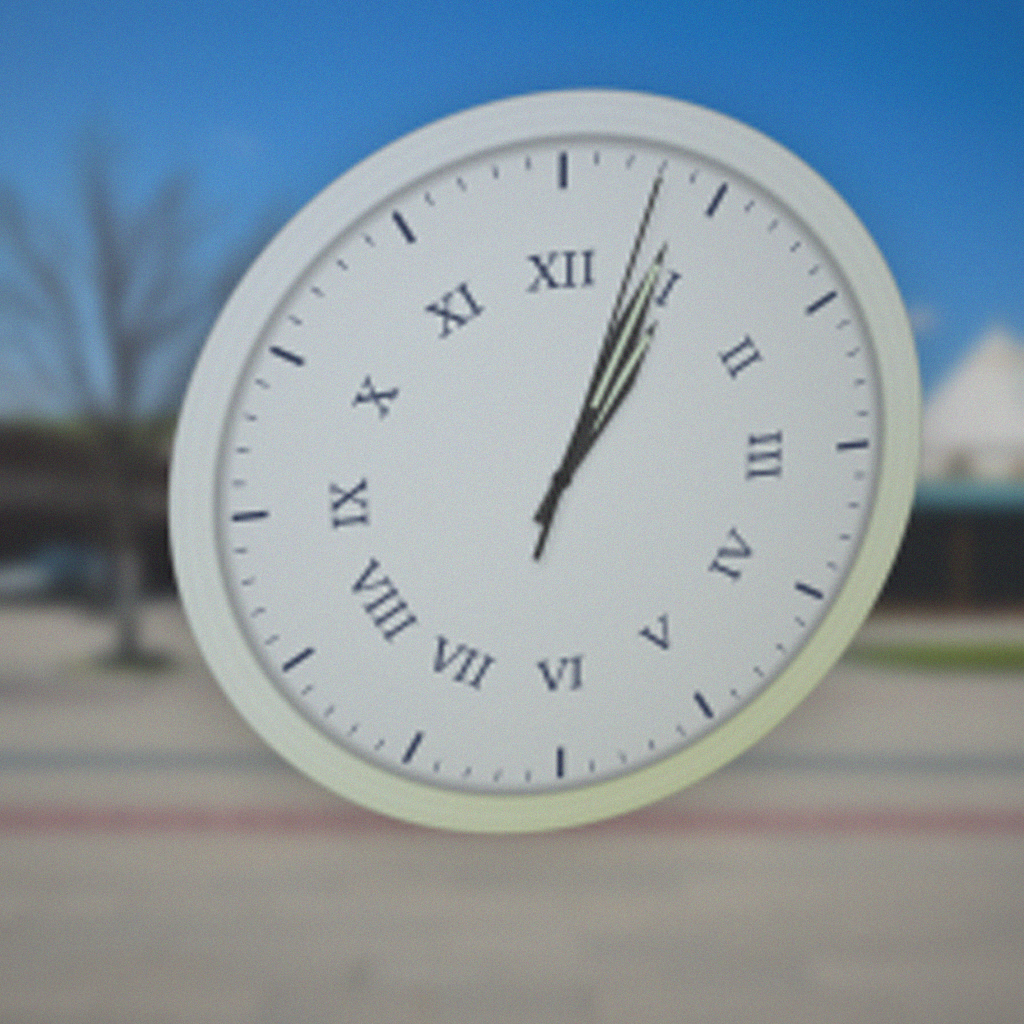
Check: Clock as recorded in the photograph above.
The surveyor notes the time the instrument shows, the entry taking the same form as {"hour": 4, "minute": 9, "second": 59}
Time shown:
{"hour": 1, "minute": 4, "second": 3}
